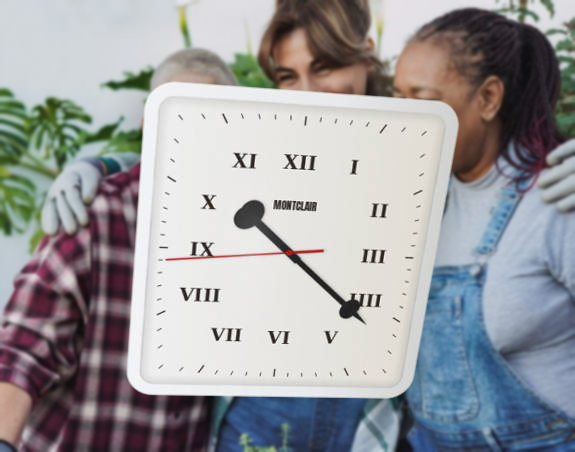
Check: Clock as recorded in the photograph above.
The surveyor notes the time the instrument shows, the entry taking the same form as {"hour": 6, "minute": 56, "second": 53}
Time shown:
{"hour": 10, "minute": 21, "second": 44}
